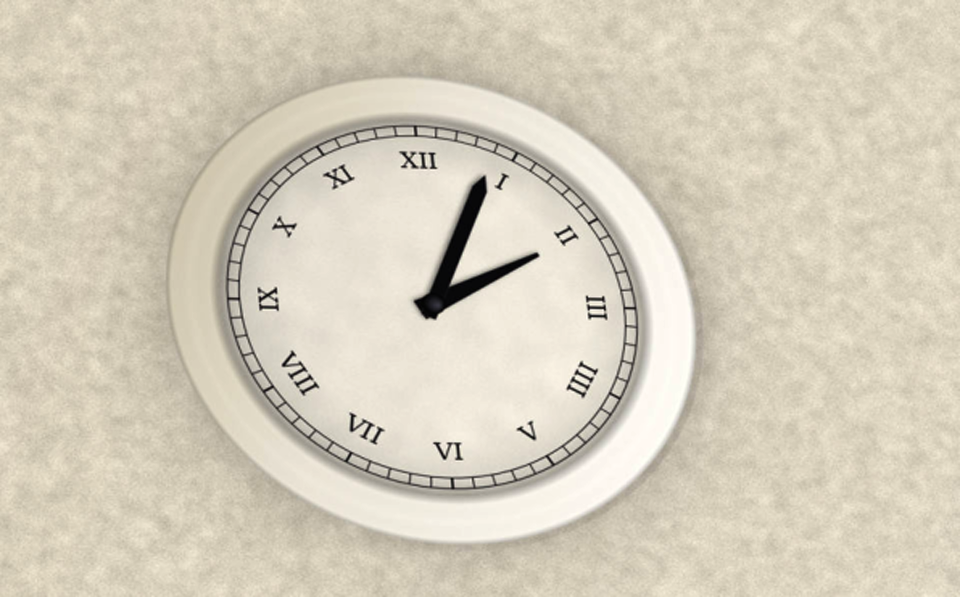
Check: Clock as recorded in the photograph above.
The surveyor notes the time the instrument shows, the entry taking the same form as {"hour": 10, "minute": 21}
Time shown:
{"hour": 2, "minute": 4}
